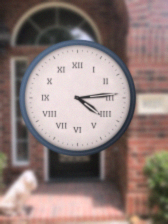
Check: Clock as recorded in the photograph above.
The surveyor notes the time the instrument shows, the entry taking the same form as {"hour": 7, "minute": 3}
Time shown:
{"hour": 4, "minute": 14}
